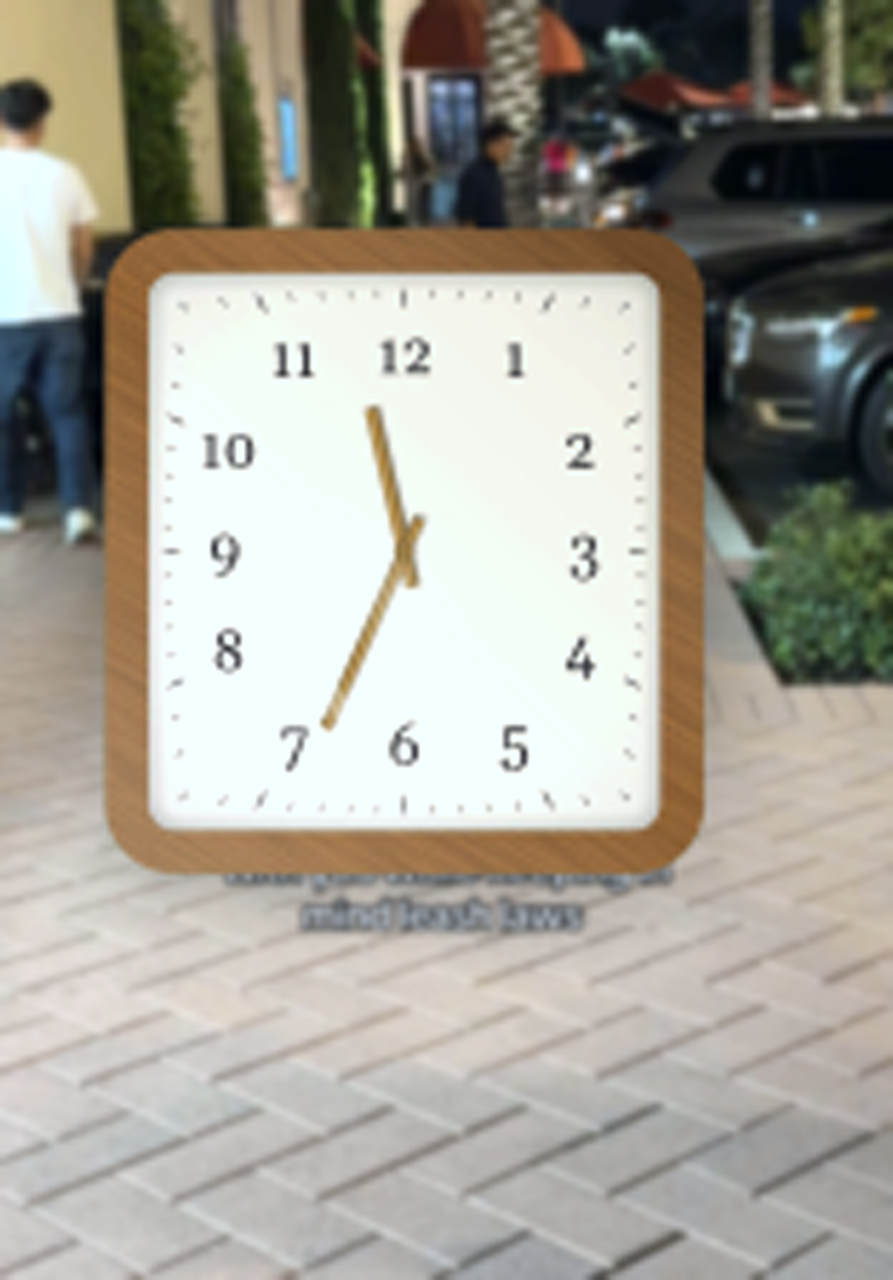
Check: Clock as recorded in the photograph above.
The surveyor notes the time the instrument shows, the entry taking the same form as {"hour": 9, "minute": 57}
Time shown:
{"hour": 11, "minute": 34}
